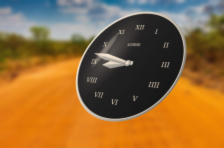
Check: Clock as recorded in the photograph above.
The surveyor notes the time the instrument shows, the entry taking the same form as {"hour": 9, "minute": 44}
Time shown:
{"hour": 8, "minute": 47}
